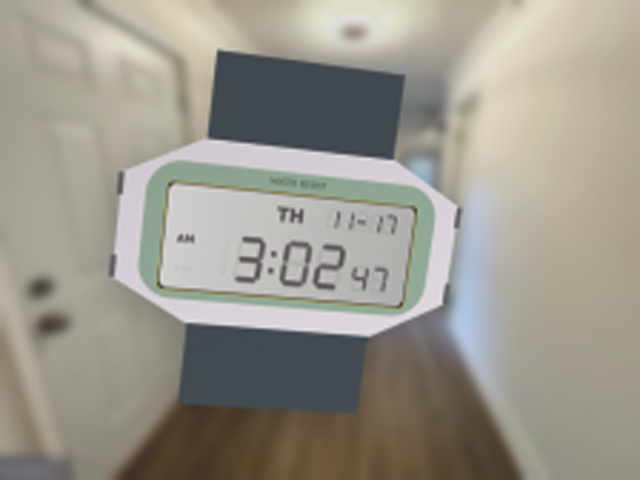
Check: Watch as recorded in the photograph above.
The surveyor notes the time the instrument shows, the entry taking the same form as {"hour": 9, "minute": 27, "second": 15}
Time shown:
{"hour": 3, "minute": 2, "second": 47}
